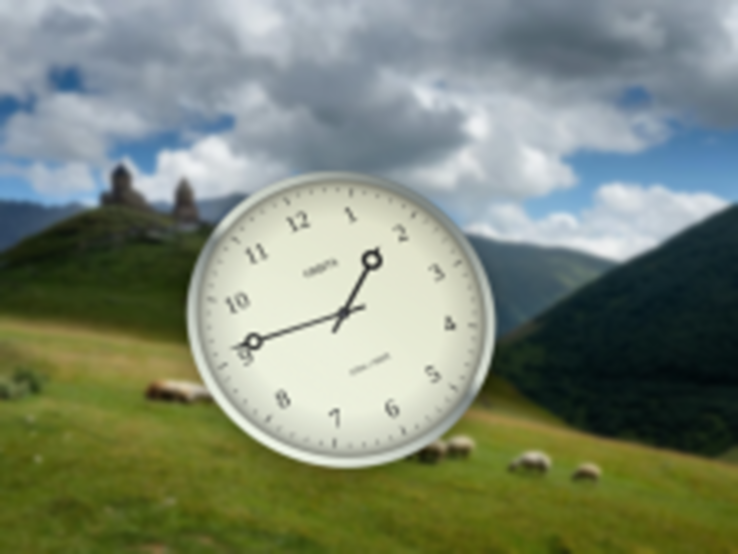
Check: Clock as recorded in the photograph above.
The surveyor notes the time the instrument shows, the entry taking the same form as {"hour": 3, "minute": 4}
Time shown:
{"hour": 1, "minute": 46}
